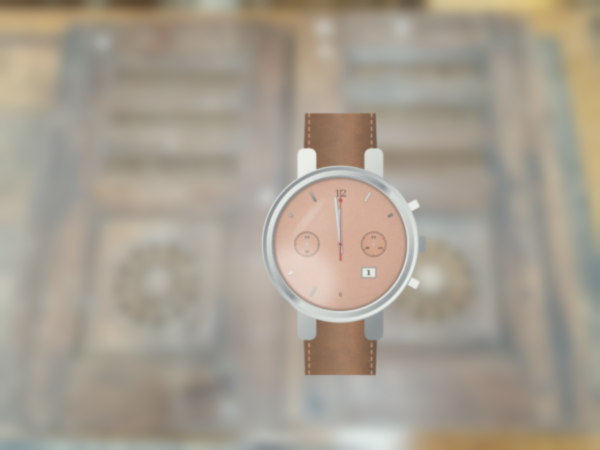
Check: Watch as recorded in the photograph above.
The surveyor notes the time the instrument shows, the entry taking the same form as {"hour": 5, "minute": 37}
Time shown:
{"hour": 11, "minute": 59}
